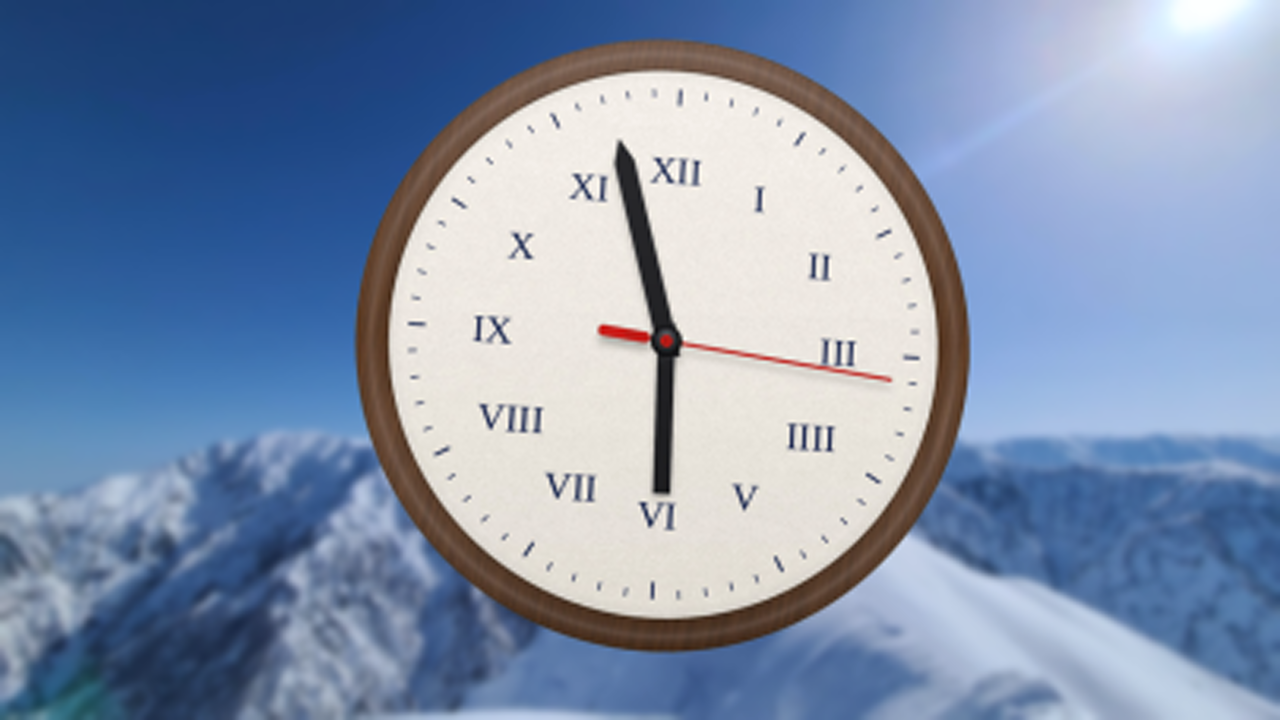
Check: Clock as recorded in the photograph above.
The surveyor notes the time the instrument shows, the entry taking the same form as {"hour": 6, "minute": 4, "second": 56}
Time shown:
{"hour": 5, "minute": 57, "second": 16}
